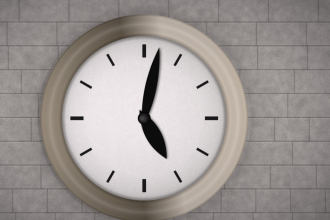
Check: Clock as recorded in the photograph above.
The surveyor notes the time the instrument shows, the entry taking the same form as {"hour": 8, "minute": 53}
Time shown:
{"hour": 5, "minute": 2}
